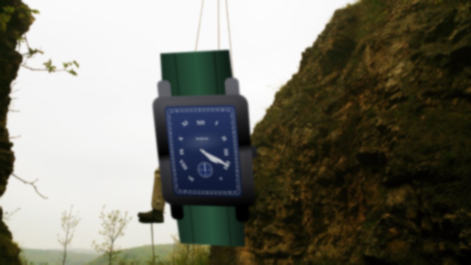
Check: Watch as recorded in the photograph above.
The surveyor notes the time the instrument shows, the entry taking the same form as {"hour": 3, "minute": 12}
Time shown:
{"hour": 4, "minute": 20}
